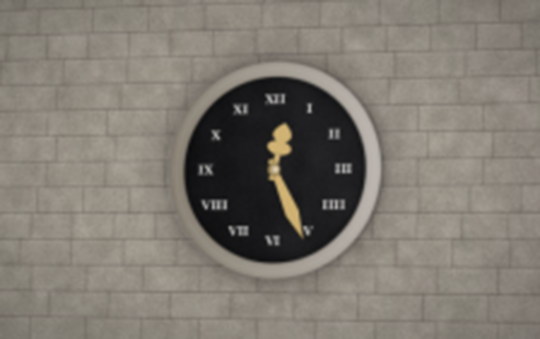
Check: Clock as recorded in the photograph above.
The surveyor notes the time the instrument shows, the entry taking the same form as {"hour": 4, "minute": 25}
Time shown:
{"hour": 12, "minute": 26}
